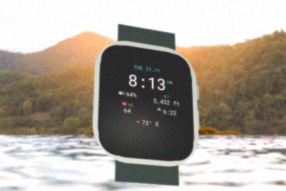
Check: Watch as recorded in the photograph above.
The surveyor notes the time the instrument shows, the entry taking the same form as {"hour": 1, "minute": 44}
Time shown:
{"hour": 8, "minute": 13}
